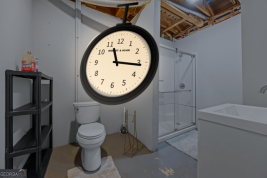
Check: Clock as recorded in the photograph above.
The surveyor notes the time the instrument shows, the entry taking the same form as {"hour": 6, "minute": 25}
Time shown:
{"hour": 11, "minute": 16}
